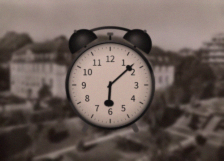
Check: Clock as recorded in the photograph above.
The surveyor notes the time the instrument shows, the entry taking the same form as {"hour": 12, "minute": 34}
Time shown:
{"hour": 6, "minute": 8}
